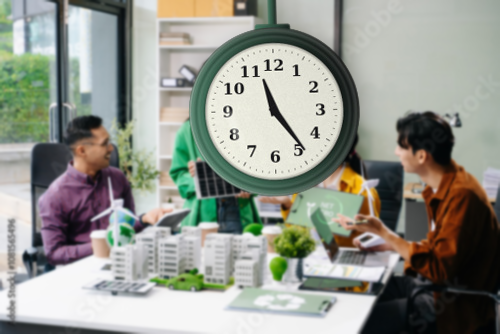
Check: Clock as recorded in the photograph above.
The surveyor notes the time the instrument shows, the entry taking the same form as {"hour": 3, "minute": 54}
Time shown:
{"hour": 11, "minute": 24}
